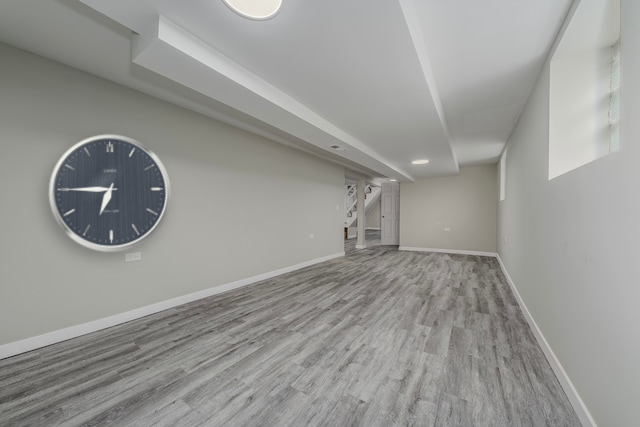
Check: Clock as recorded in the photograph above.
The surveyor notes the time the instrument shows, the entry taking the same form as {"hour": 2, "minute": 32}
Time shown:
{"hour": 6, "minute": 45}
